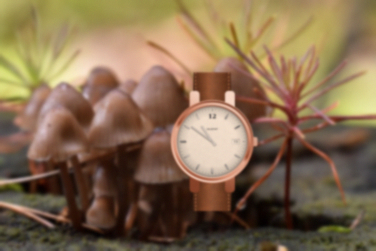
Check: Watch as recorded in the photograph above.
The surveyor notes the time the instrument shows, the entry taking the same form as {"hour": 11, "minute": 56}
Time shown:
{"hour": 10, "minute": 51}
